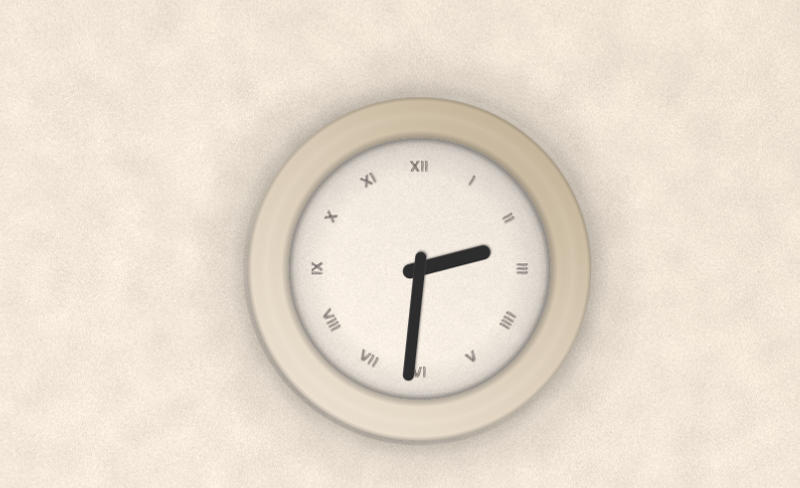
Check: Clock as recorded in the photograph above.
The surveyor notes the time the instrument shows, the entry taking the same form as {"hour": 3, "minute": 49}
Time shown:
{"hour": 2, "minute": 31}
